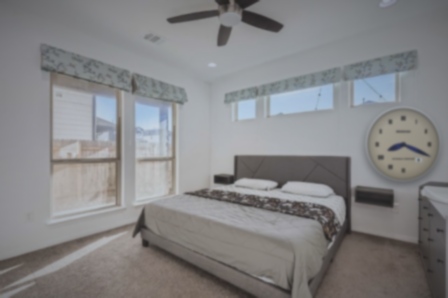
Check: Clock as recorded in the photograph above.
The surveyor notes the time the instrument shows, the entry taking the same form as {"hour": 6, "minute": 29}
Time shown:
{"hour": 8, "minute": 19}
